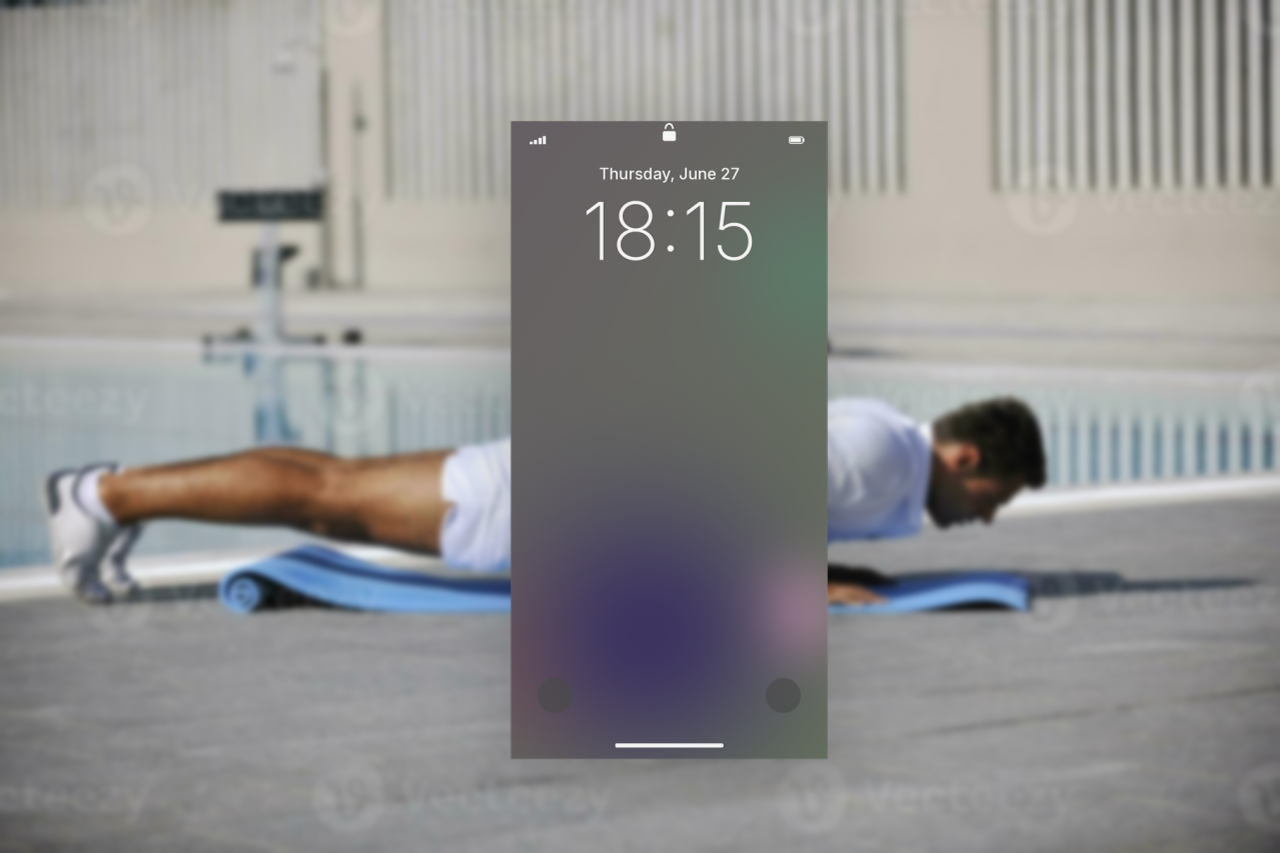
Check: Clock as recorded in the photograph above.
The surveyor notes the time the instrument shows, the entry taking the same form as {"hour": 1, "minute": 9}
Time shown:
{"hour": 18, "minute": 15}
